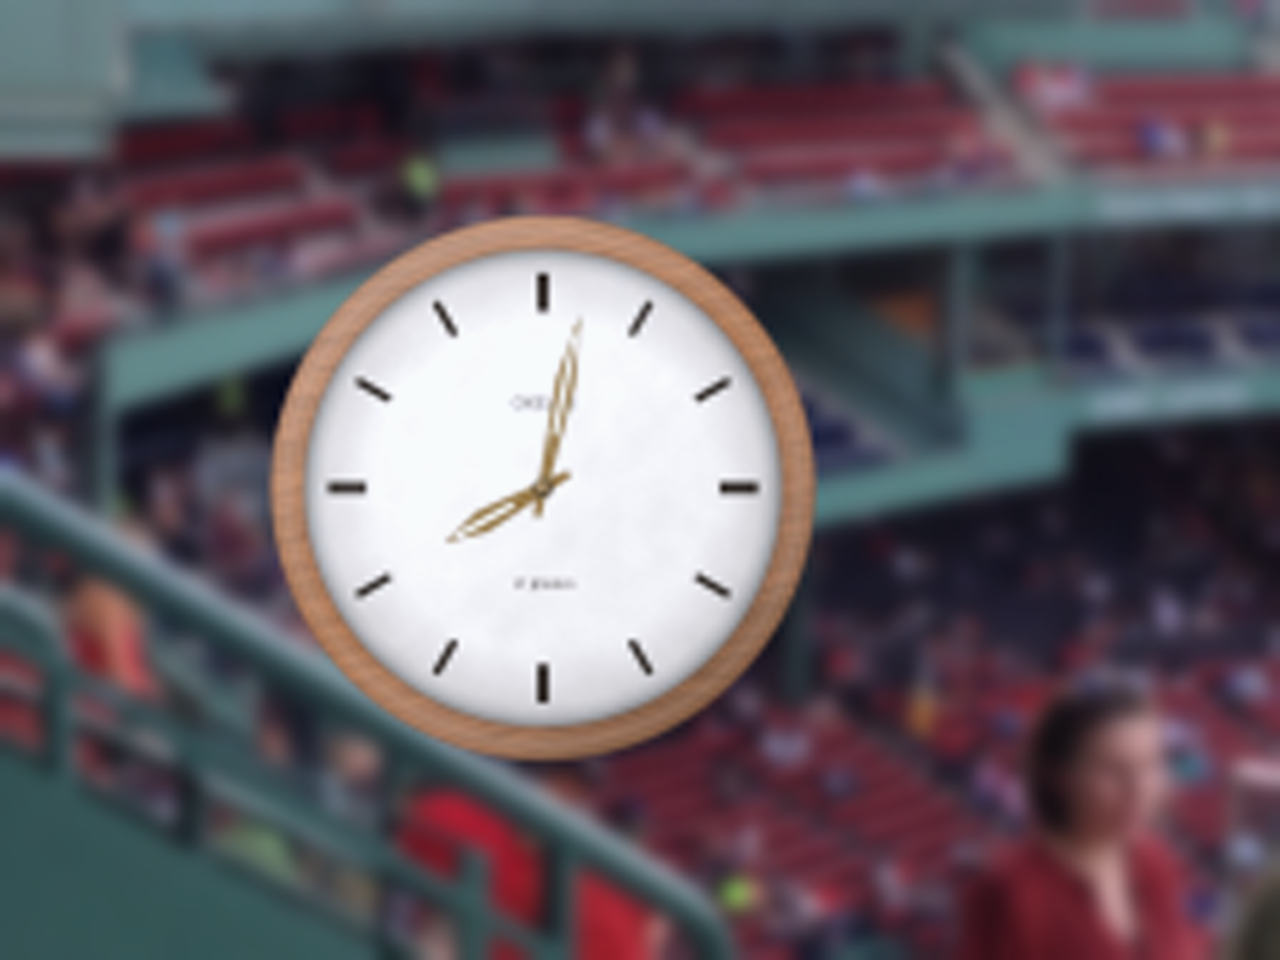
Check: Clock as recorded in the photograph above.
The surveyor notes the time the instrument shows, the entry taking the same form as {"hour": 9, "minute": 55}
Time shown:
{"hour": 8, "minute": 2}
